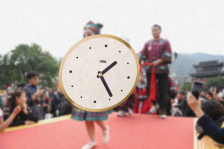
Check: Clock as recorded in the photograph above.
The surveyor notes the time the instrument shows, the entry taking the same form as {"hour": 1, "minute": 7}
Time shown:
{"hour": 1, "minute": 24}
